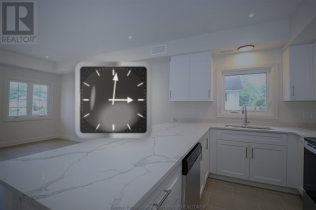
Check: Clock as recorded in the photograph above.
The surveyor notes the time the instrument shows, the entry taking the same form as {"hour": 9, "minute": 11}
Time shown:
{"hour": 3, "minute": 1}
